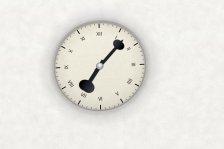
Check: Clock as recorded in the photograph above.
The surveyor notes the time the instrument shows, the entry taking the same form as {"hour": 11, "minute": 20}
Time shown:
{"hour": 7, "minute": 7}
